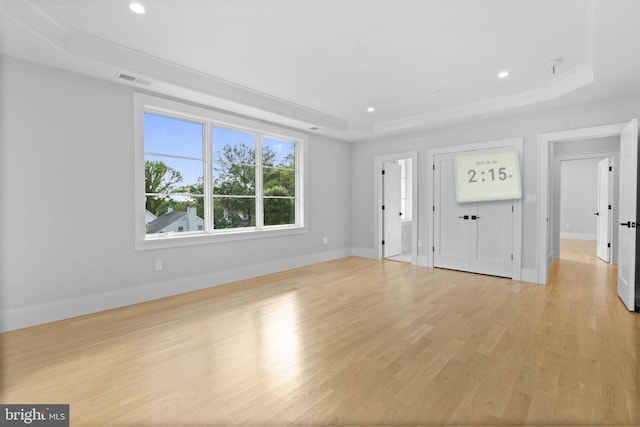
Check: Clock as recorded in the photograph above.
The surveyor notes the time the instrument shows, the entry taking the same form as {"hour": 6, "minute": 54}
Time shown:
{"hour": 2, "minute": 15}
